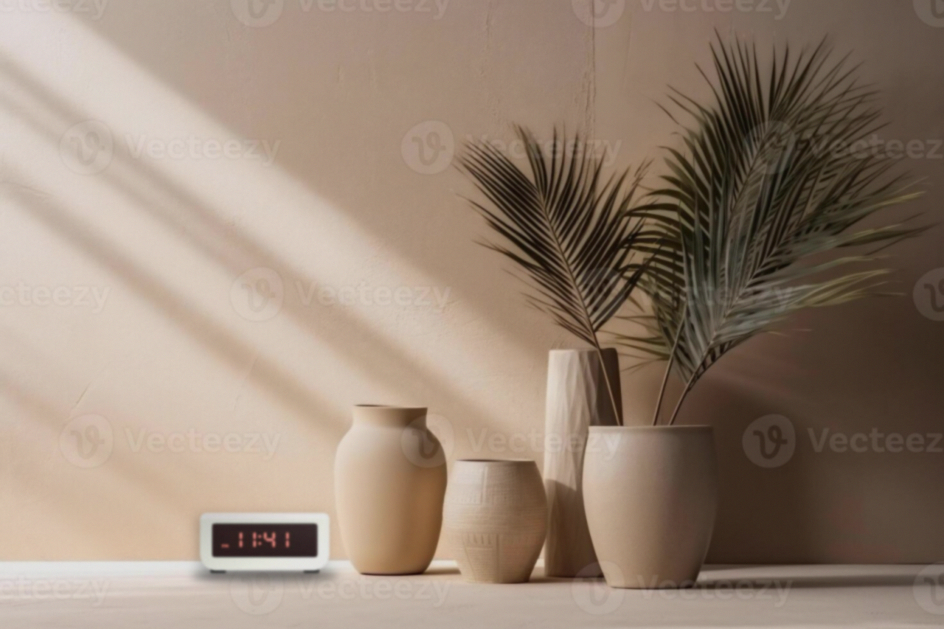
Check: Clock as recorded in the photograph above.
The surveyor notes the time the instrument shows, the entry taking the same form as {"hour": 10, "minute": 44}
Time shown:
{"hour": 11, "minute": 41}
